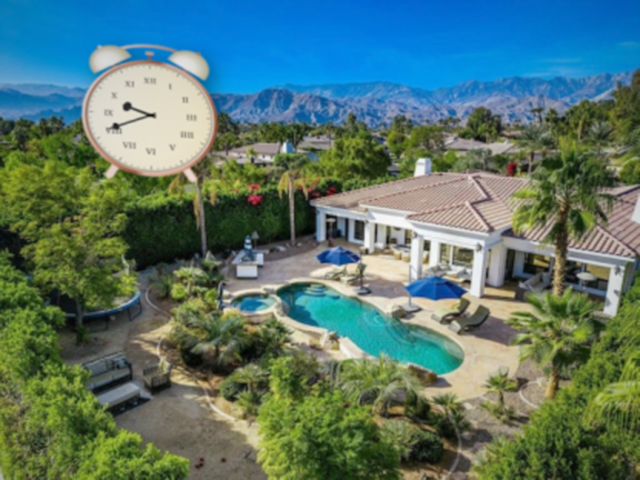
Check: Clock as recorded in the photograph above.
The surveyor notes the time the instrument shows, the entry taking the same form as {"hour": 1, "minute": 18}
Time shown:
{"hour": 9, "minute": 41}
